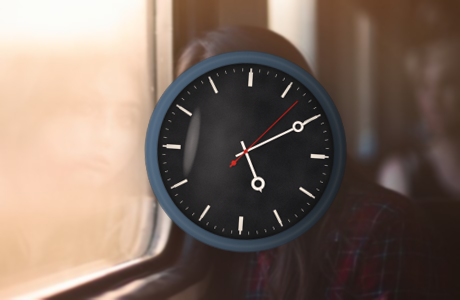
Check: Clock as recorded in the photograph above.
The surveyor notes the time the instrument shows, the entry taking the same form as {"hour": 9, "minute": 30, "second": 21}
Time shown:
{"hour": 5, "minute": 10, "second": 7}
